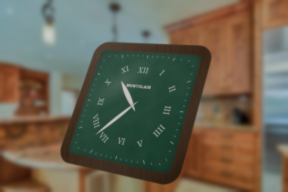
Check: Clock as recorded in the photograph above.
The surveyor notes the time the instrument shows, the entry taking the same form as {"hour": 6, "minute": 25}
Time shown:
{"hour": 10, "minute": 37}
